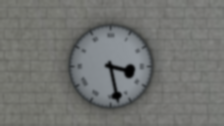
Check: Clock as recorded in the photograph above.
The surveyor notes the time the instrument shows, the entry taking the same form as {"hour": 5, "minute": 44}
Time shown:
{"hour": 3, "minute": 28}
